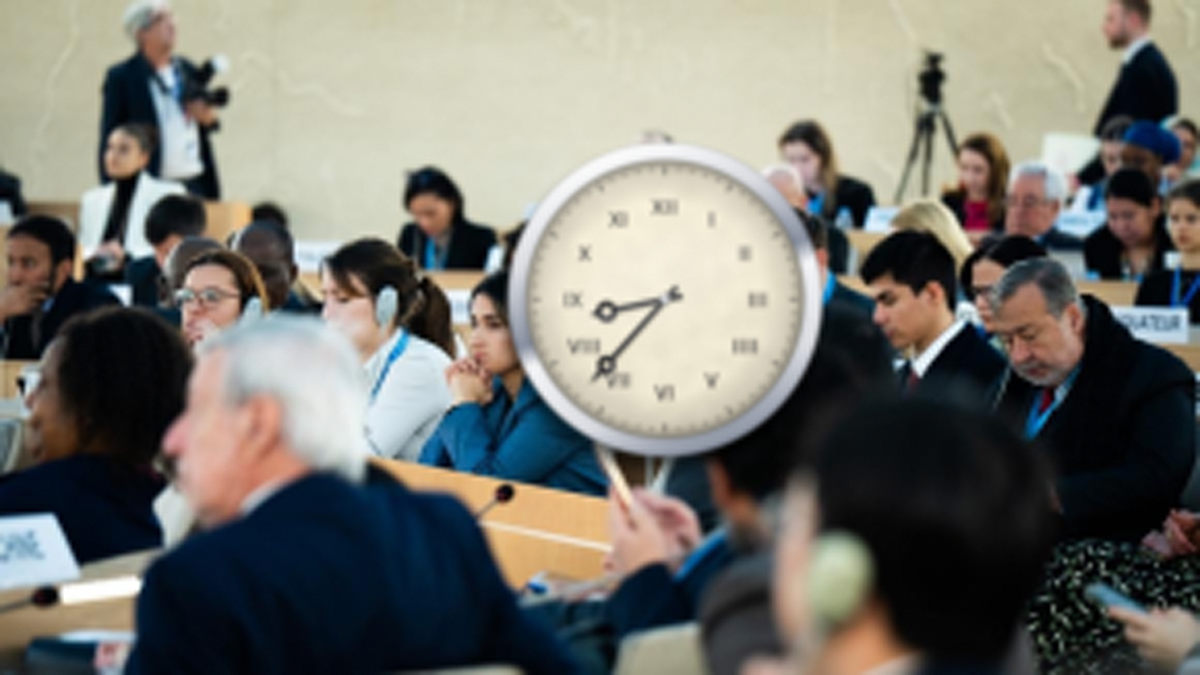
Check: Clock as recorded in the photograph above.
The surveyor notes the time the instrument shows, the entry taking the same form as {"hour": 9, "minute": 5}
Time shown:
{"hour": 8, "minute": 37}
